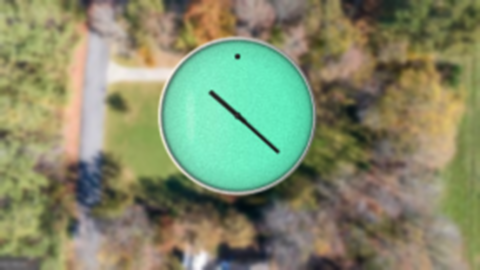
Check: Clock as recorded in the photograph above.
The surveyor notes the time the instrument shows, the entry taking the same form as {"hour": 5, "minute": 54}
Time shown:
{"hour": 10, "minute": 22}
